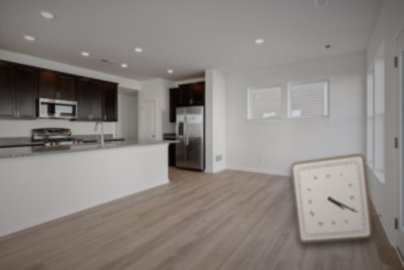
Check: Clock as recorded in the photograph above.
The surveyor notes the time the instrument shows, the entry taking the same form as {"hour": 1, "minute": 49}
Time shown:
{"hour": 4, "minute": 20}
